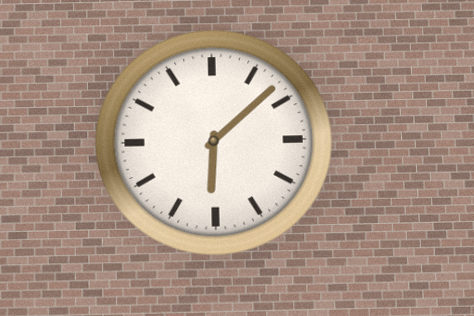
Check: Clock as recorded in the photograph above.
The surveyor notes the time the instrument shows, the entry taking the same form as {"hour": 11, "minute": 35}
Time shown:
{"hour": 6, "minute": 8}
